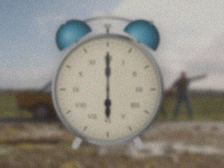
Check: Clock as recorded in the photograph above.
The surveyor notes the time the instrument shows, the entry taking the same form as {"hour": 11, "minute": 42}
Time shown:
{"hour": 6, "minute": 0}
